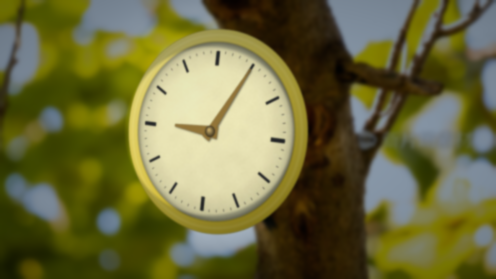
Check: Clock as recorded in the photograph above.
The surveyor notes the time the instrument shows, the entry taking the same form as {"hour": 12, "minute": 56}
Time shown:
{"hour": 9, "minute": 5}
